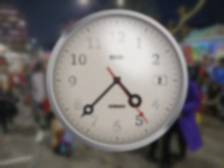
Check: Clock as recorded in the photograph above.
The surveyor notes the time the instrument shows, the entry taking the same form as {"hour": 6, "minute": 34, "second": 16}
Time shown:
{"hour": 4, "minute": 37, "second": 24}
